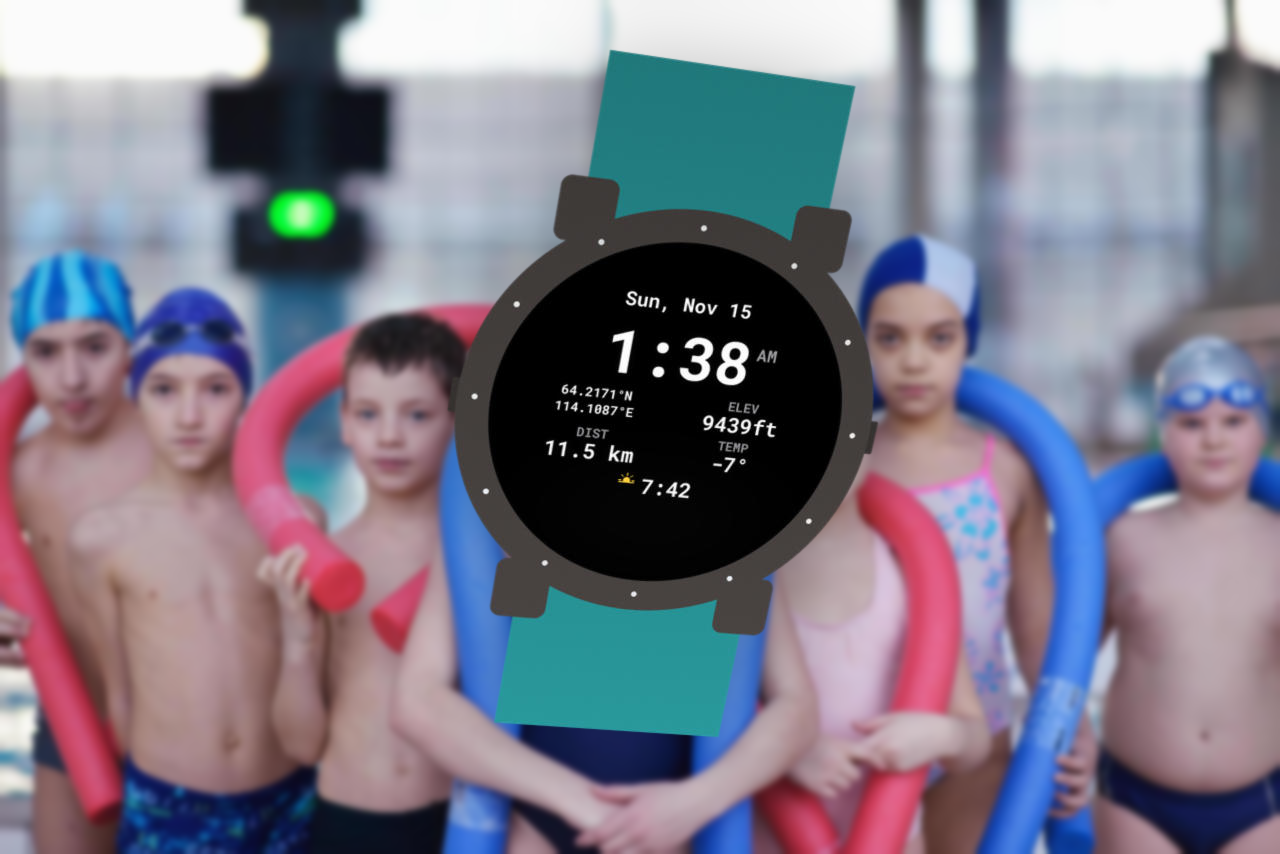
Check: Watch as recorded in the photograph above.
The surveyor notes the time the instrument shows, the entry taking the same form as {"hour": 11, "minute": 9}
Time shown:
{"hour": 1, "minute": 38}
